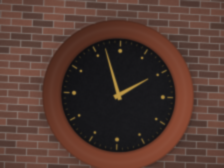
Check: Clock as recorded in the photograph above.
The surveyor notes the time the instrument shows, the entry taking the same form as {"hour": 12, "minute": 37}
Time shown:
{"hour": 1, "minute": 57}
